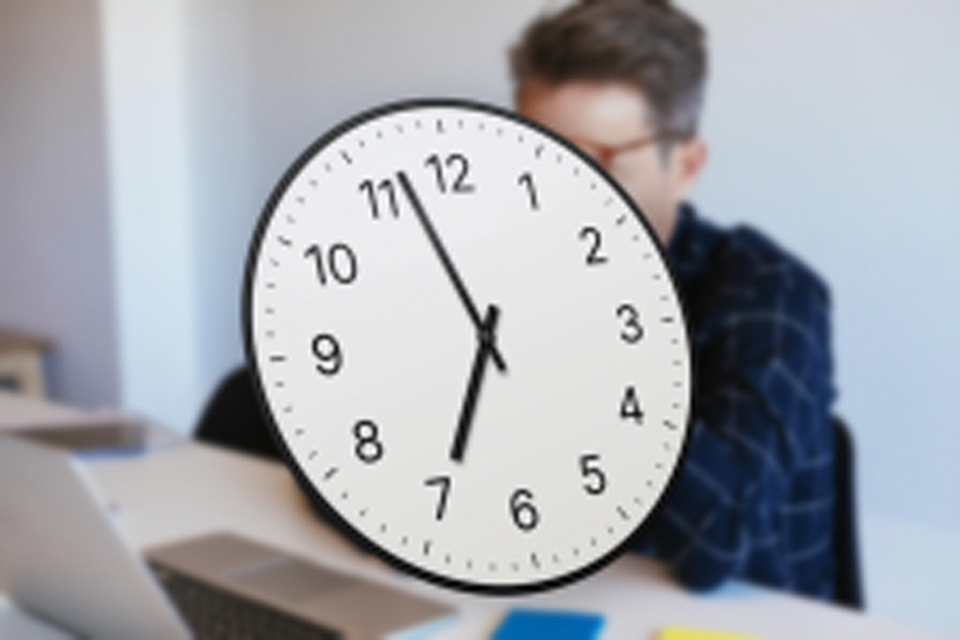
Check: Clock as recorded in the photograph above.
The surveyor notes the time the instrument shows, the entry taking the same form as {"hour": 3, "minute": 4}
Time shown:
{"hour": 6, "minute": 57}
